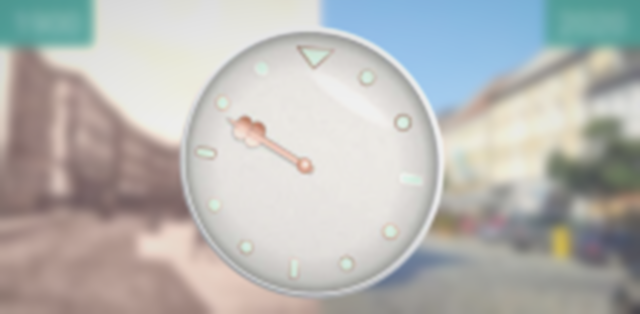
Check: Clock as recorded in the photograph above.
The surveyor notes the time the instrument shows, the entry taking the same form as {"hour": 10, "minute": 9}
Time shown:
{"hour": 9, "minute": 49}
